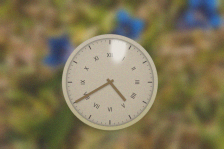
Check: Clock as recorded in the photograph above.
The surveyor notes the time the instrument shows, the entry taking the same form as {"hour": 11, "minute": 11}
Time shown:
{"hour": 4, "minute": 40}
